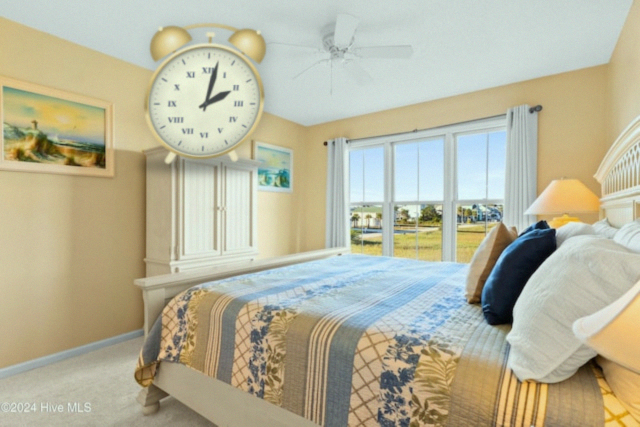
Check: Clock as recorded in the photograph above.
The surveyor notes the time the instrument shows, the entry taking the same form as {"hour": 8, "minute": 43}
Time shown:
{"hour": 2, "minute": 2}
